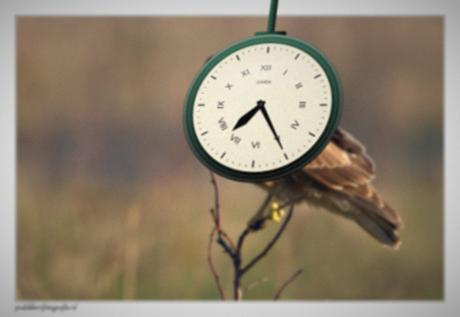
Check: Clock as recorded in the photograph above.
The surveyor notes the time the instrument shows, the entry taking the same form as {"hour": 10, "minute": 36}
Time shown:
{"hour": 7, "minute": 25}
